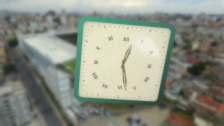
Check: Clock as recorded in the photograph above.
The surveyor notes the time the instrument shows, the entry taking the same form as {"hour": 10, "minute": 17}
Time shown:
{"hour": 12, "minute": 28}
